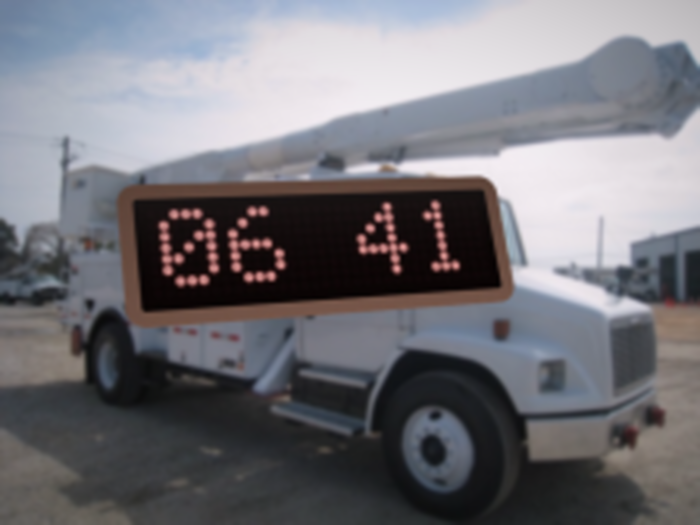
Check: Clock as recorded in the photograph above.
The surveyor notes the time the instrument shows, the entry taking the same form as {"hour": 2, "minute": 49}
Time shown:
{"hour": 6, "minute": 41}
